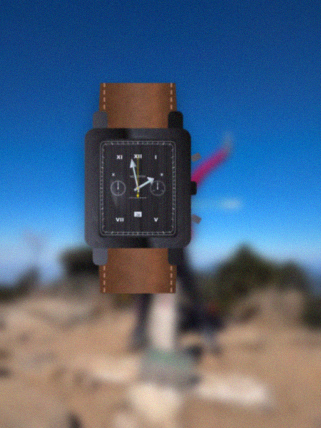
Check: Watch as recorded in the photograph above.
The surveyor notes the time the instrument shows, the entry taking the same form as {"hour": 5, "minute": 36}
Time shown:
{"hour": 1, "minute": 58}
